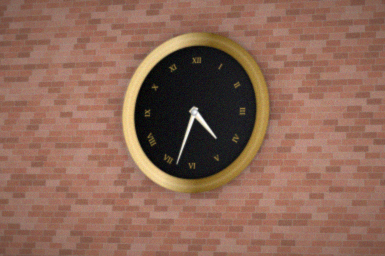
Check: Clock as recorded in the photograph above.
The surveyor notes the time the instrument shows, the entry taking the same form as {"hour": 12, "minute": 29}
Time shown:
{"hour": 4, "minute": 33}
